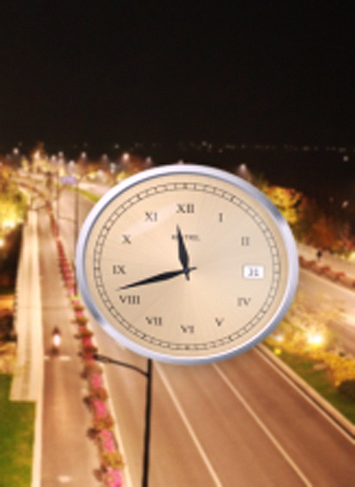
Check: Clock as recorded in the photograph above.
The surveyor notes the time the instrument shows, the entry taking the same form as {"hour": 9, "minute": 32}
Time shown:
{"hour": 11, "minute": 42}
